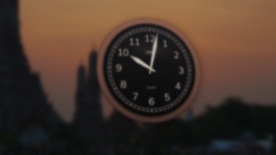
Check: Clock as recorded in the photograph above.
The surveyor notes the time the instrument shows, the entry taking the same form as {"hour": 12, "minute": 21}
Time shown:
{"hour": 10, "minute": 2}
